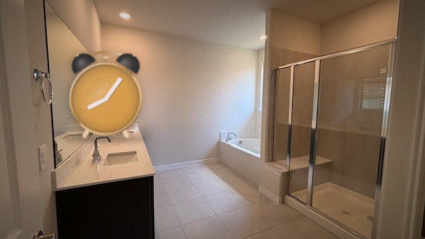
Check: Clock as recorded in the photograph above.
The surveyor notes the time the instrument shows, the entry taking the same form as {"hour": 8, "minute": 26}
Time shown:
{"hour": 8, "minute": 6}
